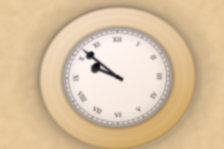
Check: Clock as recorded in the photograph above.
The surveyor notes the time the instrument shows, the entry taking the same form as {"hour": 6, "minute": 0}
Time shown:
{"hour": 9, "minute": 52}
